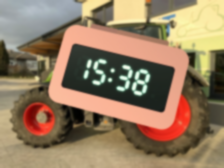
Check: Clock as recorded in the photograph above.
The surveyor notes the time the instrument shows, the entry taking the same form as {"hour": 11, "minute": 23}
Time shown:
{"hour": 15, "minute": 38}
